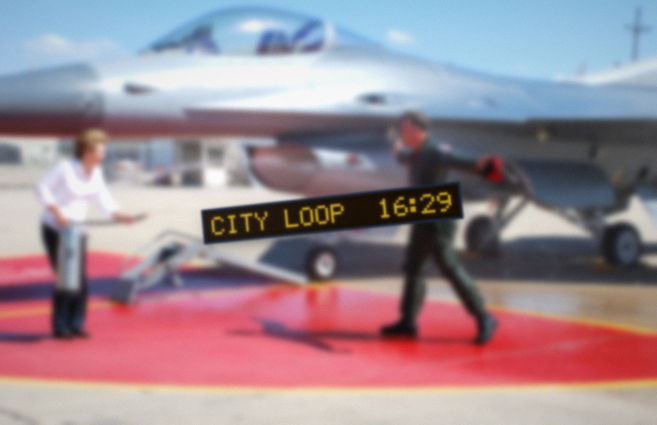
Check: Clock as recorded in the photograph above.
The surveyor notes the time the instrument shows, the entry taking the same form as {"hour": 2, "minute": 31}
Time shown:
{"hour": 16, "minute": 29}
